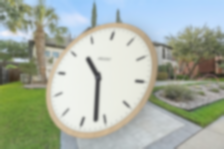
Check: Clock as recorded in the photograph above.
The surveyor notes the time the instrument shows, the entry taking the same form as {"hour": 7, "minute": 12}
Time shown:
{"hour": 10, "minute": 27}
